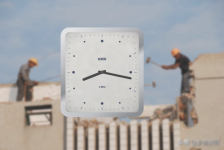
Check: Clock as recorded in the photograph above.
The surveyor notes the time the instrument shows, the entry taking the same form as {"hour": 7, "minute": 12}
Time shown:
{"hour": 8, "minute": 17}
